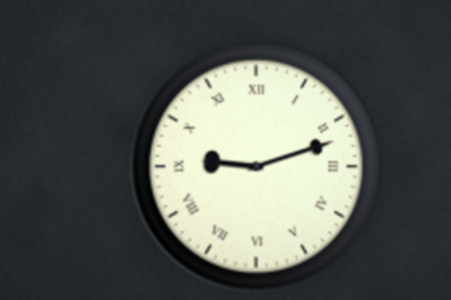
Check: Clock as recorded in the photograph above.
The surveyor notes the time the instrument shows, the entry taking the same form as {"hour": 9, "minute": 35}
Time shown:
{"hour": 9, "minute": 12}
